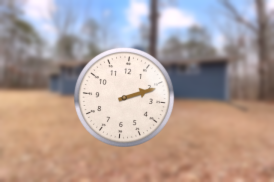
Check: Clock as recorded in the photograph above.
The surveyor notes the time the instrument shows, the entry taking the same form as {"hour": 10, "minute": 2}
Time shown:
{"hour": 2, "minute": 11}
